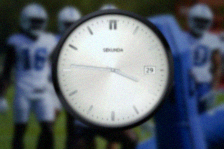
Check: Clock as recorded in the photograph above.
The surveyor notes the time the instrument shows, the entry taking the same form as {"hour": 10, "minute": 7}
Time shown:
{"hour": 3, "minute": 46}
